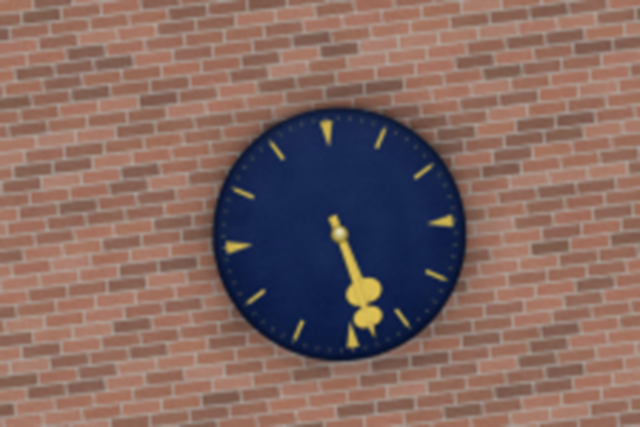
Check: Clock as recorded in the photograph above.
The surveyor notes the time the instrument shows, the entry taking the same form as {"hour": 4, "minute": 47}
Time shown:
{"hour": 5, "minute": 28}
